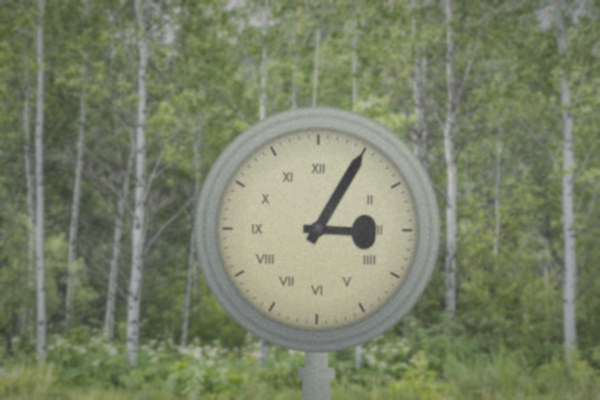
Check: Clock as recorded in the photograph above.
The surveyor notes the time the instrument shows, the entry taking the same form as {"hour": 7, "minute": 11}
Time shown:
{"hour": 3, "minute": 5}
